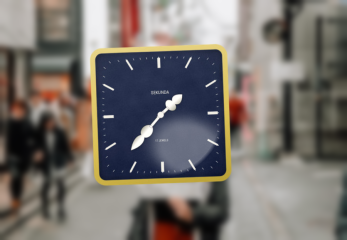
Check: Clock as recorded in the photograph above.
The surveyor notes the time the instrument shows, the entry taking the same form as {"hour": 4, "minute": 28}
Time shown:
{"hour": 1, "minute": 37}
